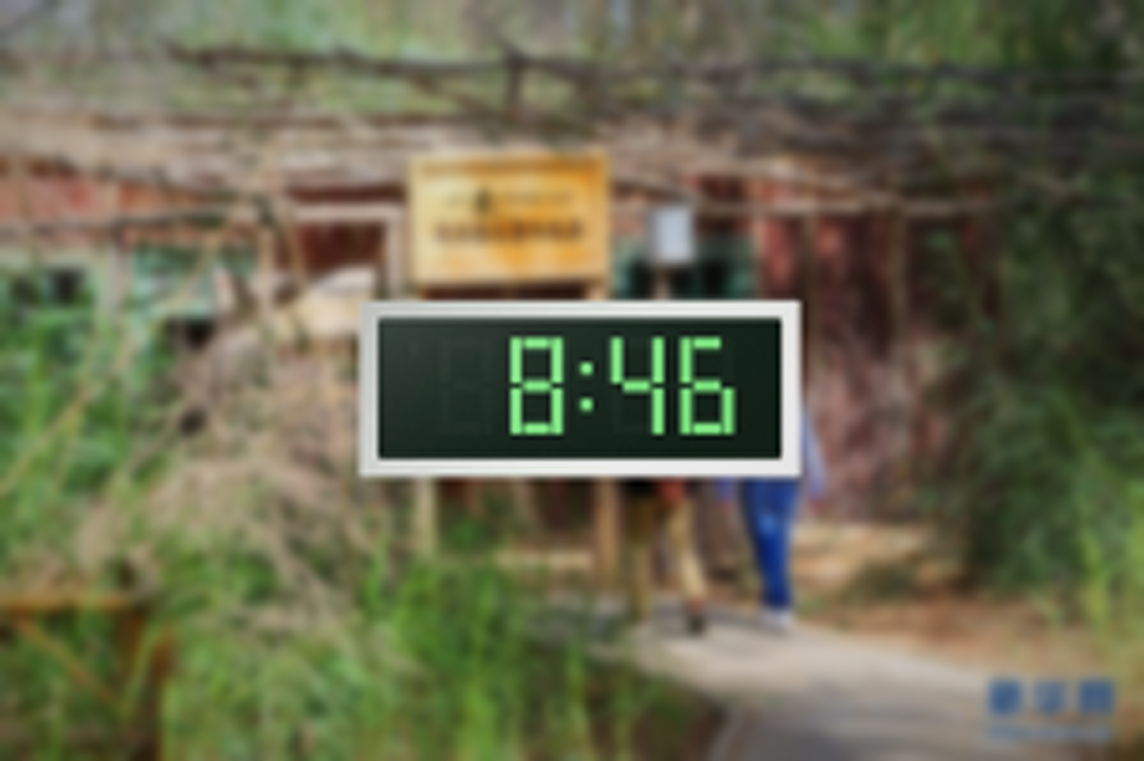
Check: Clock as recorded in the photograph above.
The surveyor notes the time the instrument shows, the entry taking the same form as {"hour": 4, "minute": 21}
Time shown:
{"hour": 8, "minute": 46}
